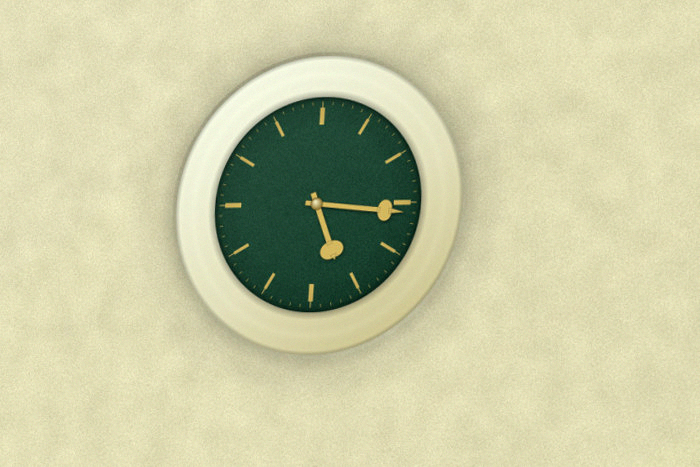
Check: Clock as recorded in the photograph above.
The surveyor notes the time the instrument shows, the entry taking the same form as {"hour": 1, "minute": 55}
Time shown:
{"hour": 5, "minute": 16}
